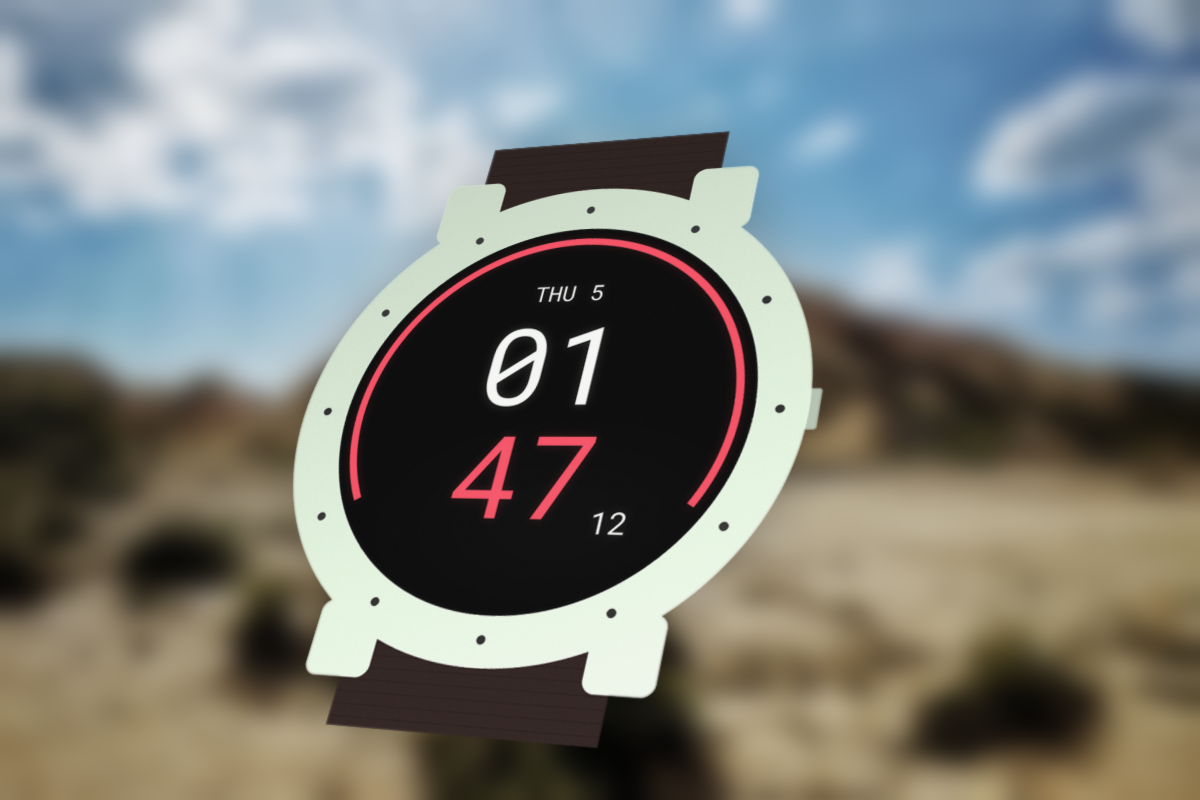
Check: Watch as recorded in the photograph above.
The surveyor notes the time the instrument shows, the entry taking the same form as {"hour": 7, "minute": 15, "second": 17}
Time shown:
{"hour": 1, "minute": 47, "second": 12}
